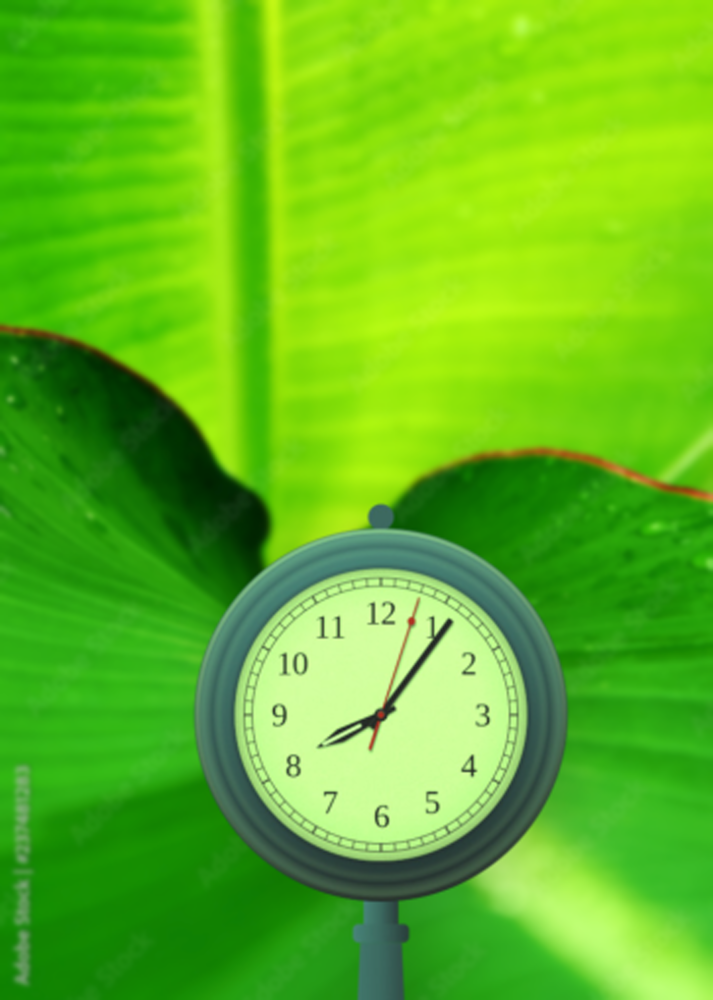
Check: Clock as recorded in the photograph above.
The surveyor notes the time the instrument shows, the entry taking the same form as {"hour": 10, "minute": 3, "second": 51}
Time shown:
{"hour": 8, "minute": 6, "second": 3}
